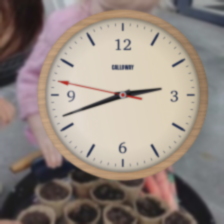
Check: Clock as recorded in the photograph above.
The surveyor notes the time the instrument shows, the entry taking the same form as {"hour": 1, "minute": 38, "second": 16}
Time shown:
{"hour": 2, "minute": 41, "second": 47}
